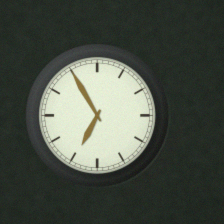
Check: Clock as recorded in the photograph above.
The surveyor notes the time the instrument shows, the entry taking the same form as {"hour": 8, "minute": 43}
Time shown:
{"hour": 6, "minute": 55}
